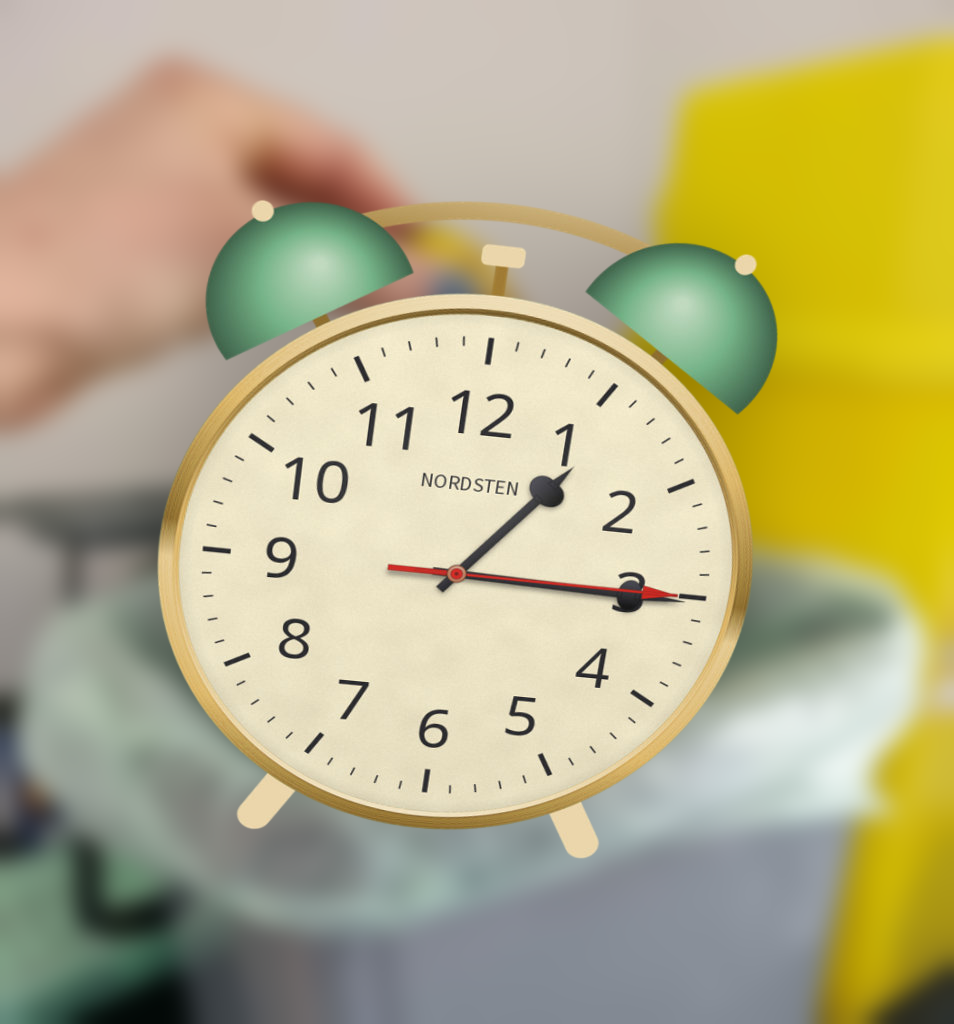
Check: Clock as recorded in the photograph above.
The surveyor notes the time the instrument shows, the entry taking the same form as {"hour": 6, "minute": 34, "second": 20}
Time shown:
{"hour": 1, "minute": 15, "second": 15}
